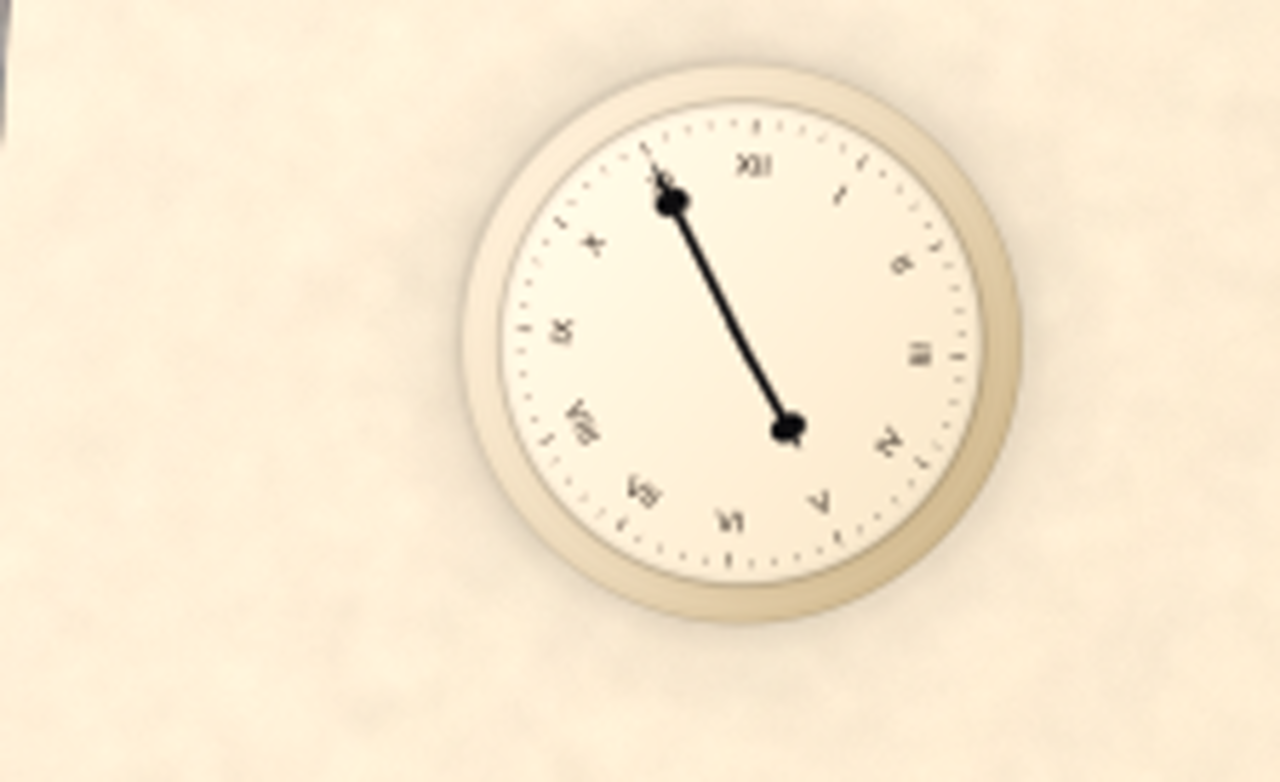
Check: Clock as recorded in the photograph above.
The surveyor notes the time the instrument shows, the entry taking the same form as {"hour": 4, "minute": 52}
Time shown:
{"hour": 4, "minute": 55}
